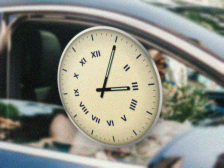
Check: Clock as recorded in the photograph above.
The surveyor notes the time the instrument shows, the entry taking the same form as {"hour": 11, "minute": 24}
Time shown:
{"hour": 3, "minute": 5}
